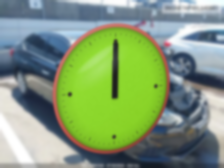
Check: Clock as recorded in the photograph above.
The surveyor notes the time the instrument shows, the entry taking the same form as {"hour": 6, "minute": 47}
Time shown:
{"hour": 12, "minute": 0}
